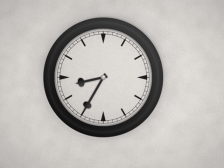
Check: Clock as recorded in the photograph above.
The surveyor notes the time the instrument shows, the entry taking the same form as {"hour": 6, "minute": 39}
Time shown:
{"hour": 8, "minute": 35}
